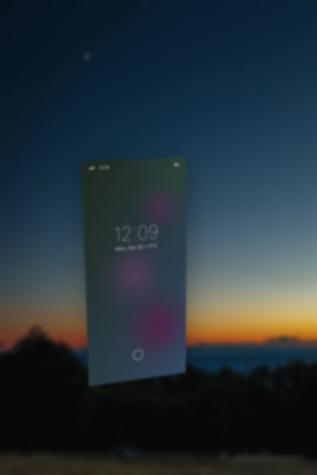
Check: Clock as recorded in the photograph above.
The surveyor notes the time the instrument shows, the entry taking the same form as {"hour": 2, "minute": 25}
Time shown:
{"hour": 12, "minute": 9}
